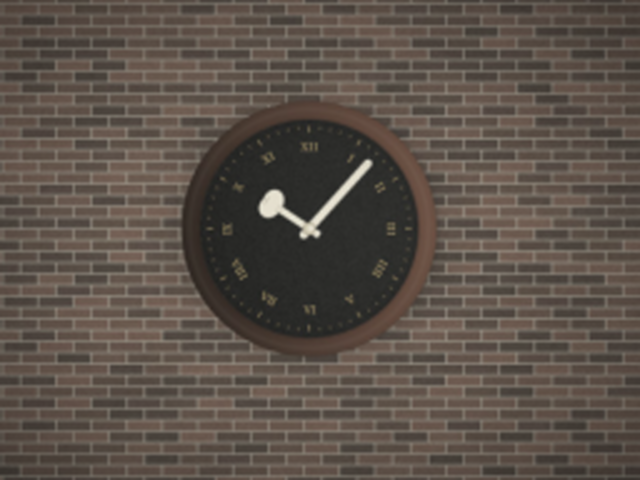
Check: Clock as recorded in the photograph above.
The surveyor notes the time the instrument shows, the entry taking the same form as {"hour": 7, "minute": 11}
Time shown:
{"hour": 10, "minute": 7}
